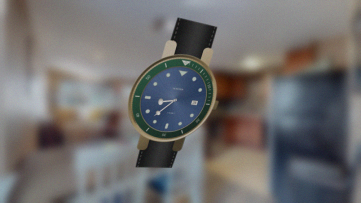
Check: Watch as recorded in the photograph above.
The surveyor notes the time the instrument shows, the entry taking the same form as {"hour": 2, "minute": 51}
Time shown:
{"hour": 8, "minute": 37}
